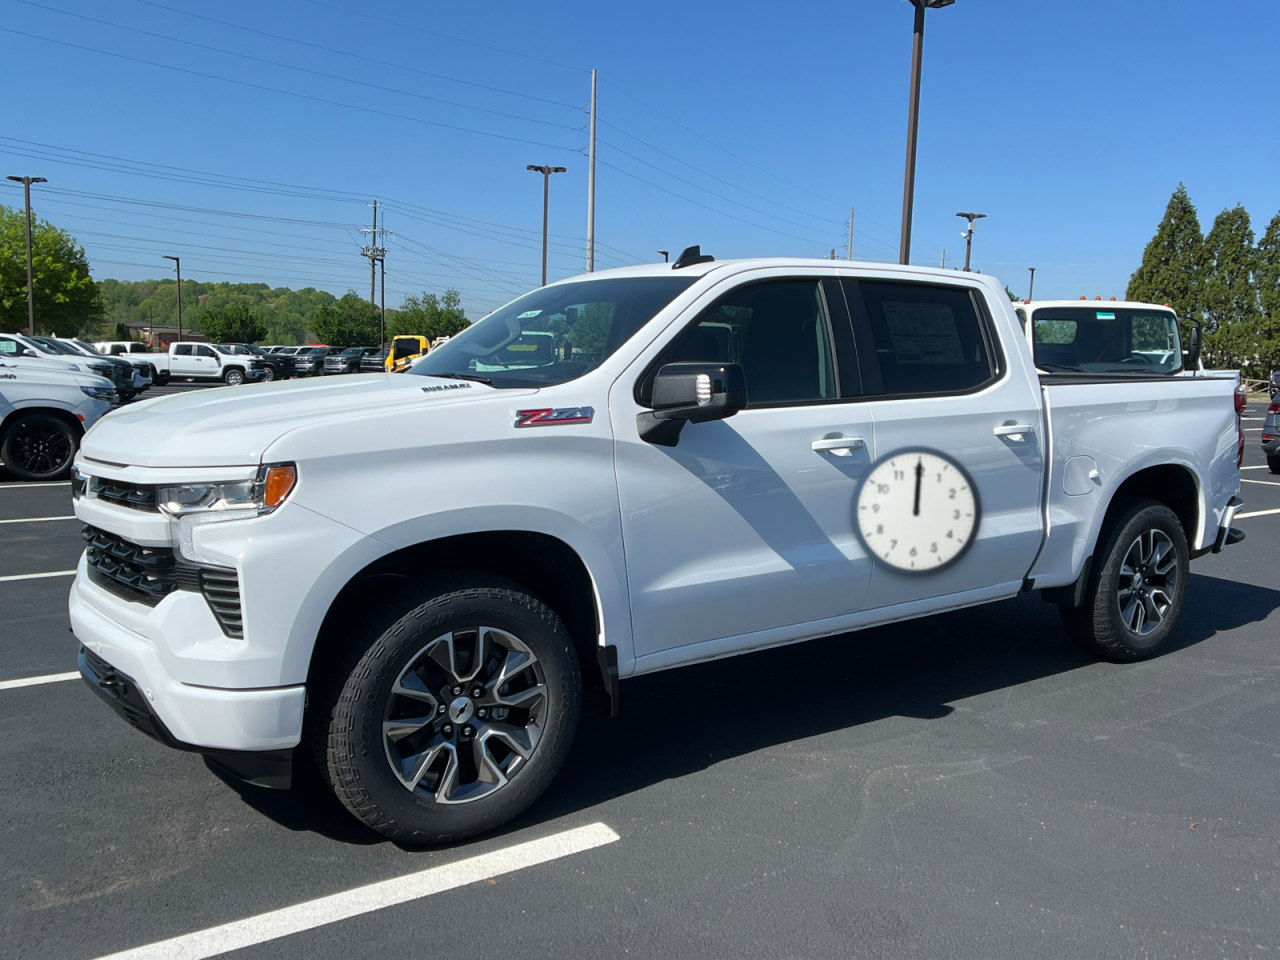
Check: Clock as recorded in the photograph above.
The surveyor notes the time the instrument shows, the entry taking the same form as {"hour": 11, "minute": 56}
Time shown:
{"hour": 12, "minute": 0}
